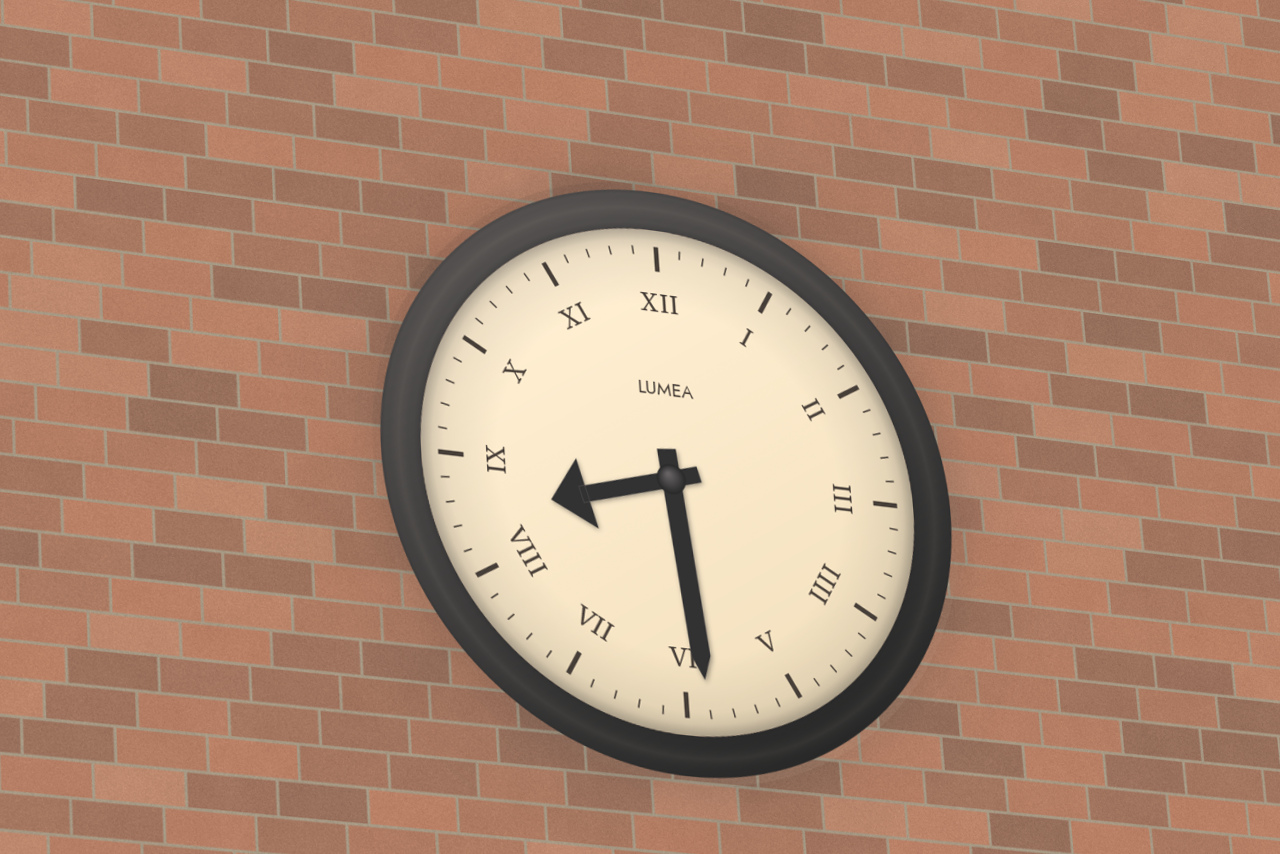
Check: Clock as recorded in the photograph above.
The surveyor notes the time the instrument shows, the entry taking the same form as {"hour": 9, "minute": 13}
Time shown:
{"hour": 8, "minute": 29}
